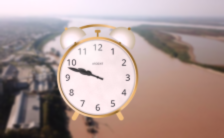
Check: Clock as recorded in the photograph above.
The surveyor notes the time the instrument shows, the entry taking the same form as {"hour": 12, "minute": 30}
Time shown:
{"hour": 9, "minute": 48}
